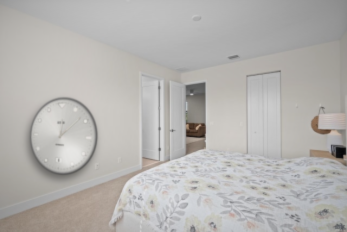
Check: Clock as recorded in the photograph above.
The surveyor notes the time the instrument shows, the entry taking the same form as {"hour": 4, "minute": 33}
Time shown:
{"hour": 12, "minute": 8}
